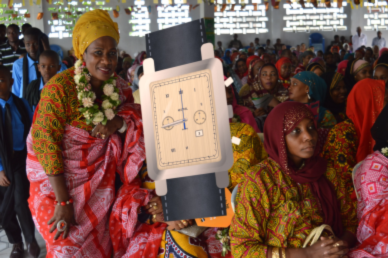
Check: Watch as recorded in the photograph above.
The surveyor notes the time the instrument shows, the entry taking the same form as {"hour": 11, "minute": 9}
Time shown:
{"hour": 8, "minute": 44}
